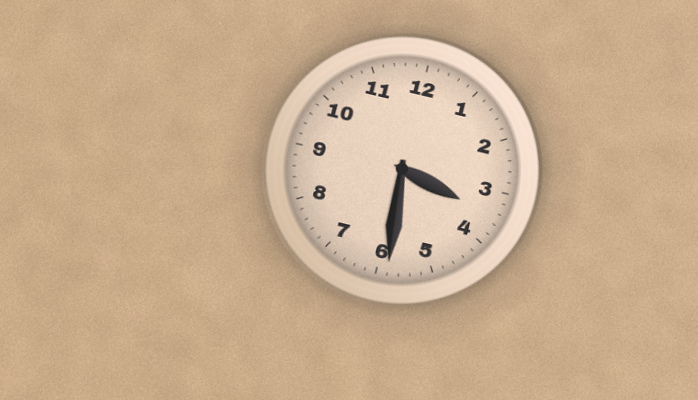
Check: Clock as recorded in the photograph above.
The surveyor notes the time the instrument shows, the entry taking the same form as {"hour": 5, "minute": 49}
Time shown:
{"hour": 3, "minute": 29}
